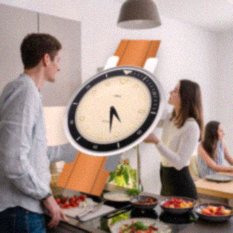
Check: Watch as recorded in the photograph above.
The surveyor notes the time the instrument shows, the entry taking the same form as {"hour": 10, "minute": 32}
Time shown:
{"hour": 4, "minute": 27}
